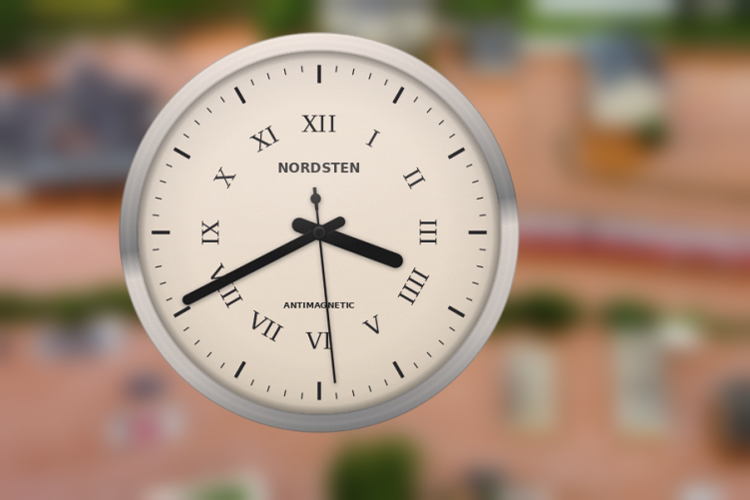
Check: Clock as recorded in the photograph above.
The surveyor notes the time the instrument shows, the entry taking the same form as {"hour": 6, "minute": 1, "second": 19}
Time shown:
{"hour": 3, "minute": 40, "second": 29}
